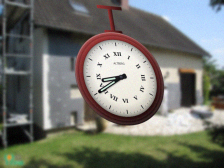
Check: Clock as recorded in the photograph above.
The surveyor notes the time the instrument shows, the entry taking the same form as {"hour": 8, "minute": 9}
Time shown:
{"hour": 8, "minute": 40}
